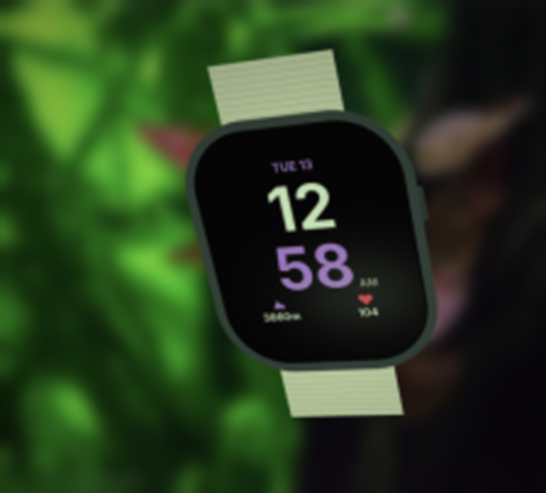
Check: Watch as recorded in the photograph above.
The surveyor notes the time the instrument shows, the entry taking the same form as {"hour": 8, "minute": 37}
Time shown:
{"hour": 12, "minute": 58}
